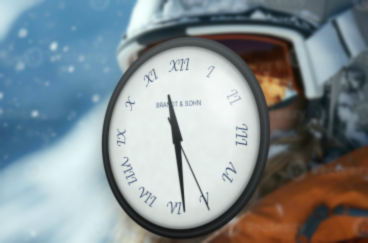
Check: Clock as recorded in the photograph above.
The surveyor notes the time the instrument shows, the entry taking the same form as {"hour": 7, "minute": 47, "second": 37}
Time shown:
{"hour": 11, "minute": 28, "second": 25}
